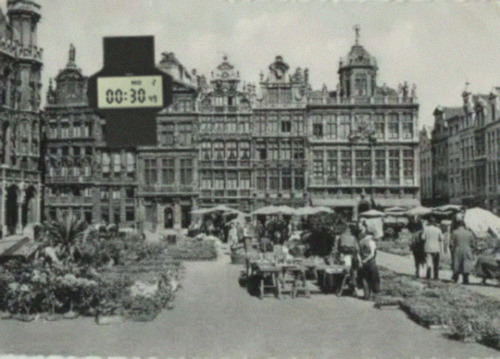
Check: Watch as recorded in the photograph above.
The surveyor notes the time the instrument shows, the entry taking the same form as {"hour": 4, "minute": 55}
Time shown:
{"hour": 0, "minute": 30}
